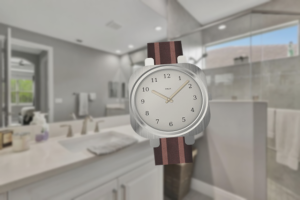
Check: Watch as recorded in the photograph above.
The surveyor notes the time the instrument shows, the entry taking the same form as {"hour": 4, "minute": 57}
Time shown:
{"hour": 10, "minute": 8}
